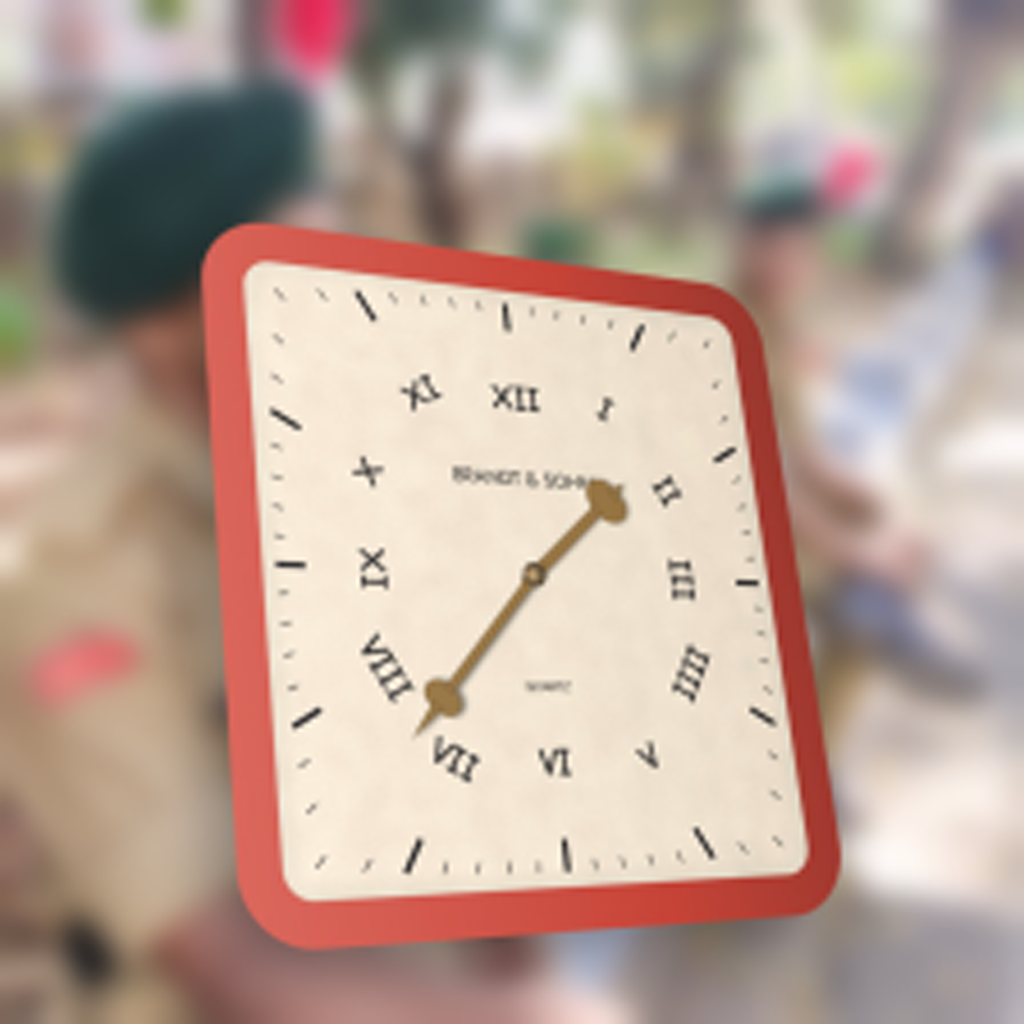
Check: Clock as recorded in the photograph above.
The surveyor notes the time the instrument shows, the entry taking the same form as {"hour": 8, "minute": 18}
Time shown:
{"hour": 1, "minute": 37}
